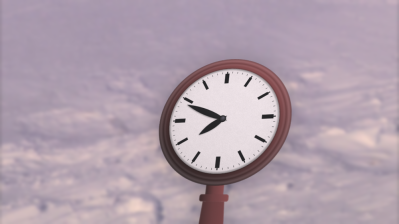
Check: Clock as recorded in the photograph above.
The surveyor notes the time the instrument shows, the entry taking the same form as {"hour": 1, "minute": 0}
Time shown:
{"hour": 7, "minute": 49}
